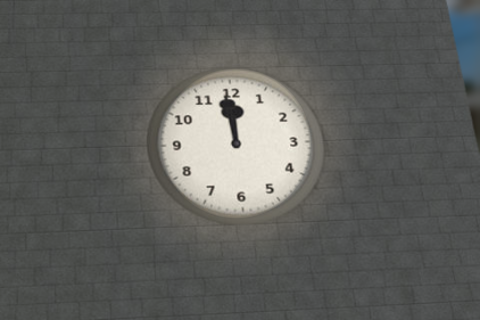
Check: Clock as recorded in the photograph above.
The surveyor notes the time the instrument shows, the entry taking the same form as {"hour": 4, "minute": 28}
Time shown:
{"hour": 11, "minute": 59}
